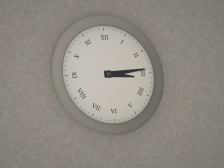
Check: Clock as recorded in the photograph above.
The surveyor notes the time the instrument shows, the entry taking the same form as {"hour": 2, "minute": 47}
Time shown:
{"hour": 3, "minute": 14}
